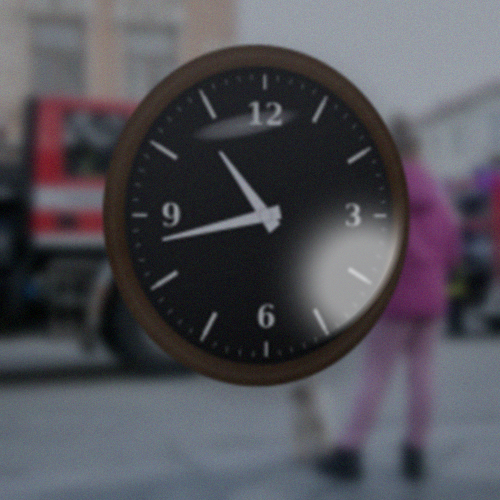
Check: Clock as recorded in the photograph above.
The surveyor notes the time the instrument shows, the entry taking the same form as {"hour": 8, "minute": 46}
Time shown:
{"hour": 10, "minute": 43}
